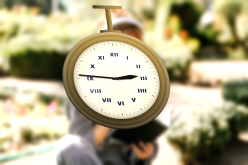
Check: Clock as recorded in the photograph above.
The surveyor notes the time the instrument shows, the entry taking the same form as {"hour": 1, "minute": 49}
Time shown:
{"hour": 2, "minute": 46}
